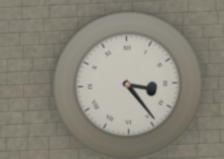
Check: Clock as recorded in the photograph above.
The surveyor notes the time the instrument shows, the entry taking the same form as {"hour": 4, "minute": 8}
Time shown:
{"hour": 3, "minute": 24}
